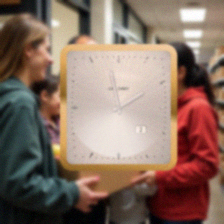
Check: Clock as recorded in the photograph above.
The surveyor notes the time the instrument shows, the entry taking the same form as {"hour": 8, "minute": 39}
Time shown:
{"hour": 1, "minute": 58}
